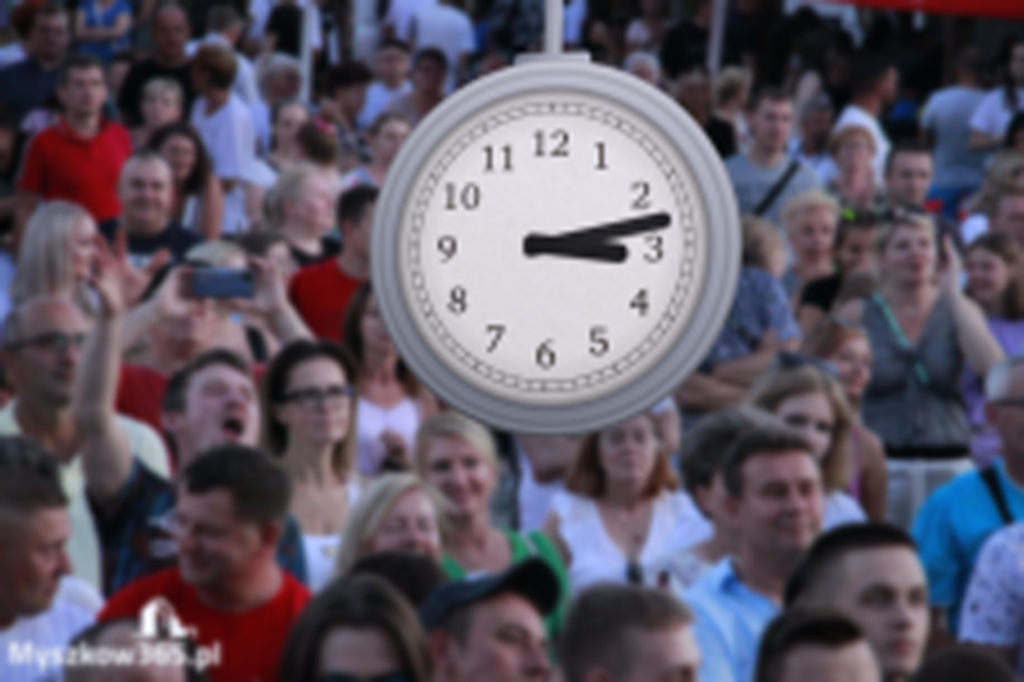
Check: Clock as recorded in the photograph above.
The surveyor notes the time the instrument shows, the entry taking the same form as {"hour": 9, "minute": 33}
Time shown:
{"hour": 3, "minute": 13}
